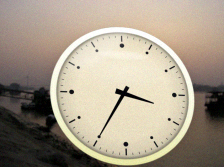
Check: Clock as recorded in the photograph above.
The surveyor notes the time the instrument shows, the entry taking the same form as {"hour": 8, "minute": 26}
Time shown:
{"hour": 3, "minute": 35}
